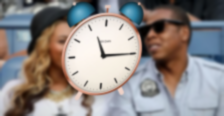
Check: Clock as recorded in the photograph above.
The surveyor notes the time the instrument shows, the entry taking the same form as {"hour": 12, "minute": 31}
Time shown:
{"hour": 11, "minute": 15}
